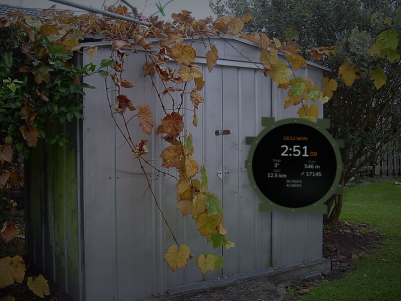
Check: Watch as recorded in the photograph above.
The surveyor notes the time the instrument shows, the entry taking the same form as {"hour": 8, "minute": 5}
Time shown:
{"hour": 2, "minute": 51}
